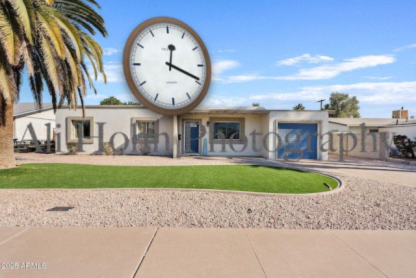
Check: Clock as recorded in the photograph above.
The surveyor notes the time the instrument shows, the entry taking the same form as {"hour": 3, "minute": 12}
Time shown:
{"hour": 12, "minute": 19}
